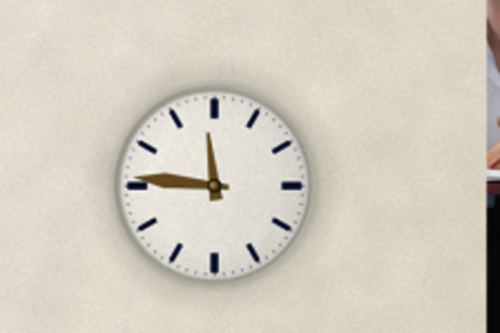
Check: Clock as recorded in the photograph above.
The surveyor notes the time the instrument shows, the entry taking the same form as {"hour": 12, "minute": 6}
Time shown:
{"hour": 11, "minute": 46}
